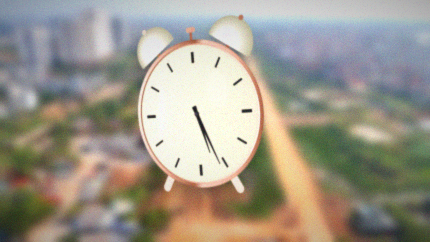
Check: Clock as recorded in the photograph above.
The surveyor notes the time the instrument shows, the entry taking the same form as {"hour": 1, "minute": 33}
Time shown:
{"hour": 5, "minute": 26}
